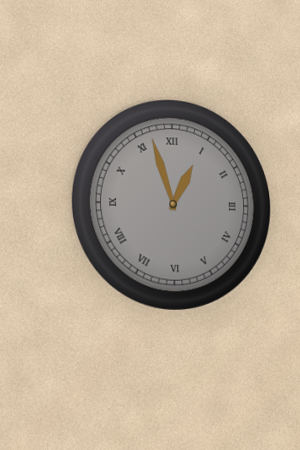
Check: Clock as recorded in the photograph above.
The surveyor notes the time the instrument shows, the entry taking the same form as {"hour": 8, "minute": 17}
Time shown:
{"hour": 12, "minute": 57}
